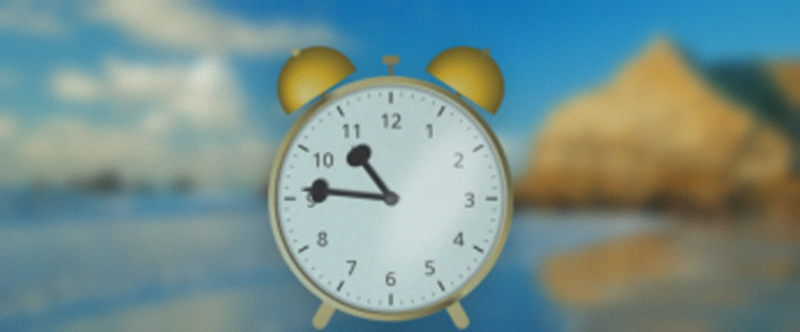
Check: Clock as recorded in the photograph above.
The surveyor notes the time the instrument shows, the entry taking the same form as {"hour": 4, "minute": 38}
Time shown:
{"hour": 10, "minute": 46}
